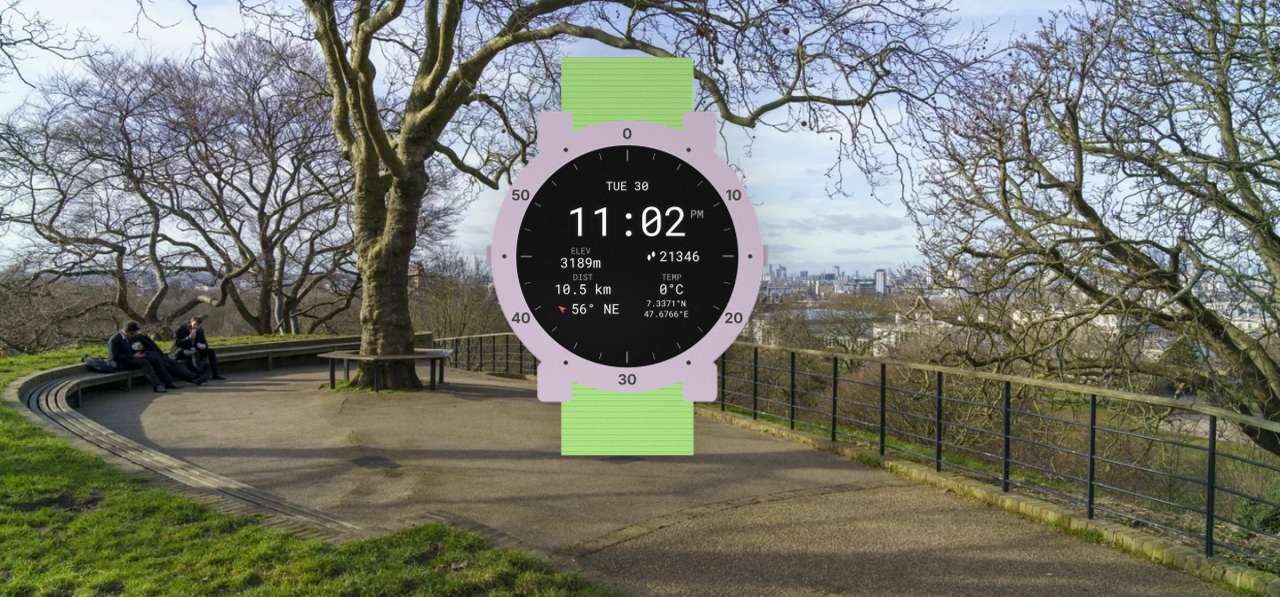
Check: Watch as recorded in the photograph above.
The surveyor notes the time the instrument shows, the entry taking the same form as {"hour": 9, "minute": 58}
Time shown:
{"hour": 11, "minute": 2}
